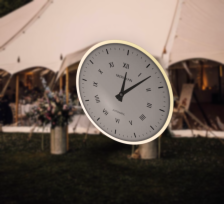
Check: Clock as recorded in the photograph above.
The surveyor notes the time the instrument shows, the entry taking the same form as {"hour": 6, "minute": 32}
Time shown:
{"hour": 12, "minute": 7}
